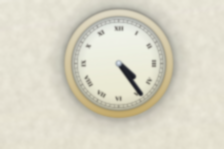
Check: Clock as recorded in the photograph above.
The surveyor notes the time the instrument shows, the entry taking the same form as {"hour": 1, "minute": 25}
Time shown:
{"hour": 4, "minute": 24}
